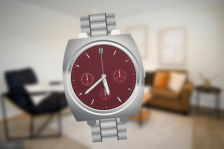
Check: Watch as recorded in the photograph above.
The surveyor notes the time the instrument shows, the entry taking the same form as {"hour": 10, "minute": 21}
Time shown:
{"hour": 5, "minute": 39}
